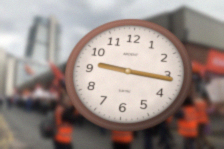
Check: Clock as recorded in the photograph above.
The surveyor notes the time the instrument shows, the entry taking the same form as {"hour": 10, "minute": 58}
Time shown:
{"hour": 9, "minute": 16}
